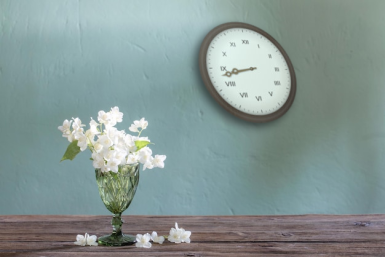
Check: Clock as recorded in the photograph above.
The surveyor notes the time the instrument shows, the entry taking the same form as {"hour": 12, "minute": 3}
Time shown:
{"hour": 8, "minute": 43}
